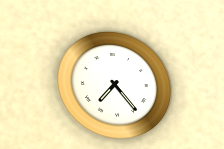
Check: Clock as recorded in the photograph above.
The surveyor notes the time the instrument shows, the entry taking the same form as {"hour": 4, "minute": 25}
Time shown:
{"hour": 7, "minute": 24}
